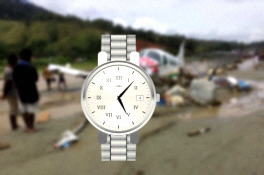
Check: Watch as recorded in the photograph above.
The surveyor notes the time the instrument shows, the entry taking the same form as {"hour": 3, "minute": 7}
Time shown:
{"hour": 5, "minute": 7}
